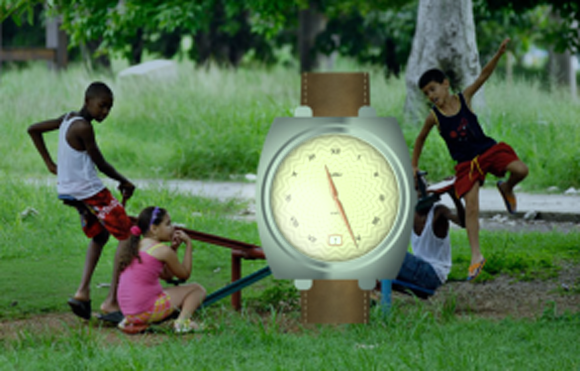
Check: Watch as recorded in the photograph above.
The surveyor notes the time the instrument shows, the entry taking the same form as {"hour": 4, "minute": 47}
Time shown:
{"hour": 11, "minute": 26}
